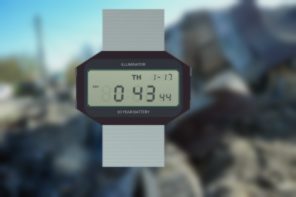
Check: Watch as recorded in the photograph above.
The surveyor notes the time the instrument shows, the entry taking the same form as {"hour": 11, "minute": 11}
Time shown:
{"hour": 0, "minute": 43}
